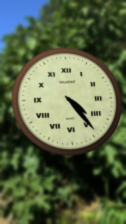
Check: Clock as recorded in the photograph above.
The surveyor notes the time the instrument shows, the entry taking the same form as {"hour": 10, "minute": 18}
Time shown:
{"hour": 4, "minute": 24}
